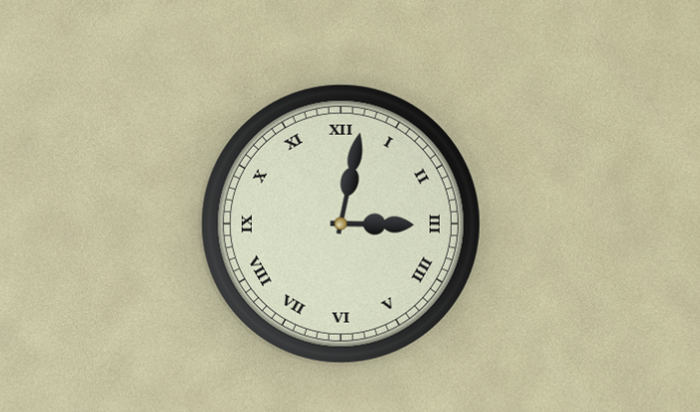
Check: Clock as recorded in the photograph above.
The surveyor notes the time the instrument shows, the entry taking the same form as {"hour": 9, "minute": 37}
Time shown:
{"hour": 3, "minute": 2}
